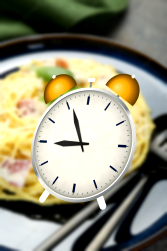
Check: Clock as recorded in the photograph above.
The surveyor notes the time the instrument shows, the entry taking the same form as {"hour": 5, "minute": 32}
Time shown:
{"hour": 8, "minute": 56}
